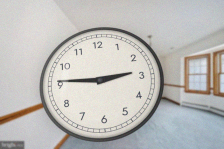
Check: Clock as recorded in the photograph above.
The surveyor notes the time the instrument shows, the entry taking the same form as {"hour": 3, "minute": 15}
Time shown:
{"hour": 2, "minute": 46}
